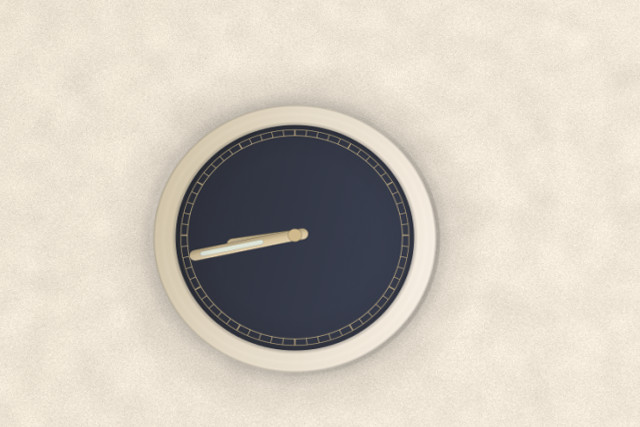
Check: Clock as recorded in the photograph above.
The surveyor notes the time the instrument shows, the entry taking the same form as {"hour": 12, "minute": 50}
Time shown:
{"hour": 8, "minute": 43}
